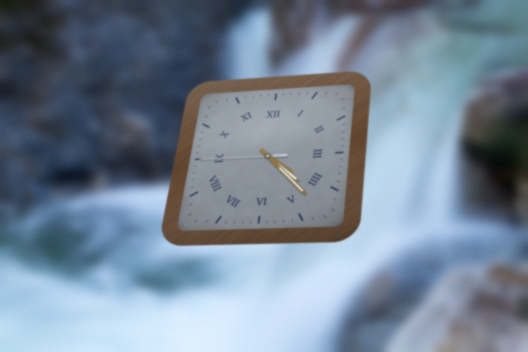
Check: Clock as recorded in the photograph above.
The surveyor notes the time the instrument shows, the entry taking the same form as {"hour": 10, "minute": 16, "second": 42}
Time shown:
{"hour": 4, "minute": 22, "second": 45}
